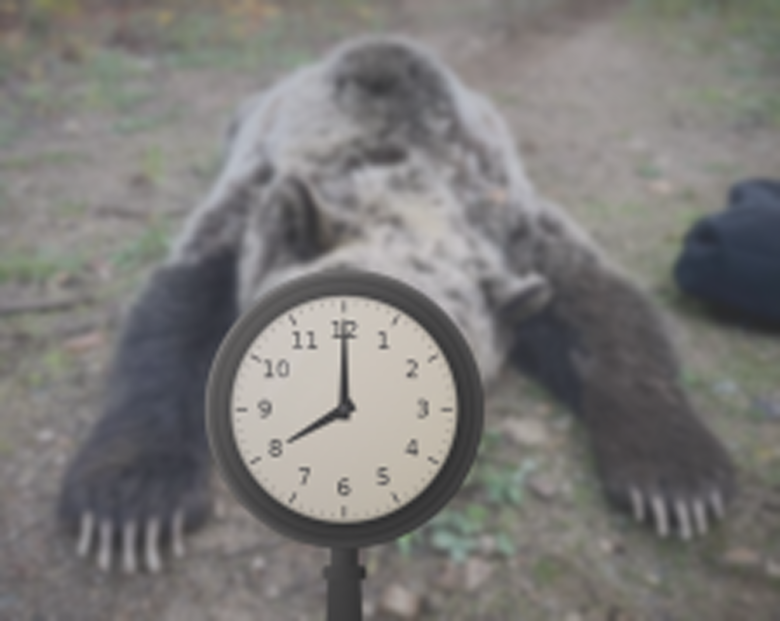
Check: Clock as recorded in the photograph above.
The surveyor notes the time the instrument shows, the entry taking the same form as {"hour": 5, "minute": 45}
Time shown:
{"hour": 8, "minute": 0}
